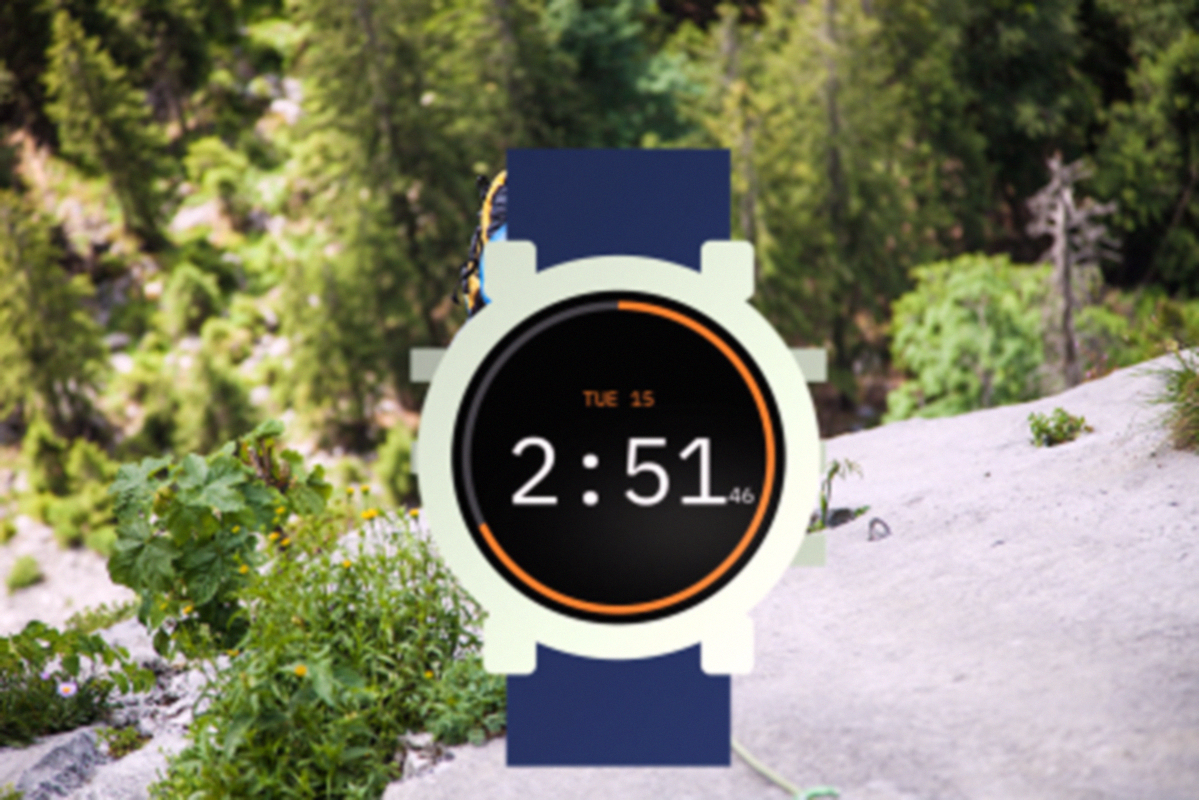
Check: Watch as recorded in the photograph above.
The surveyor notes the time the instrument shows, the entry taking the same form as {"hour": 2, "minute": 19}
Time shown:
{"hour": 2, "minute": 51}
